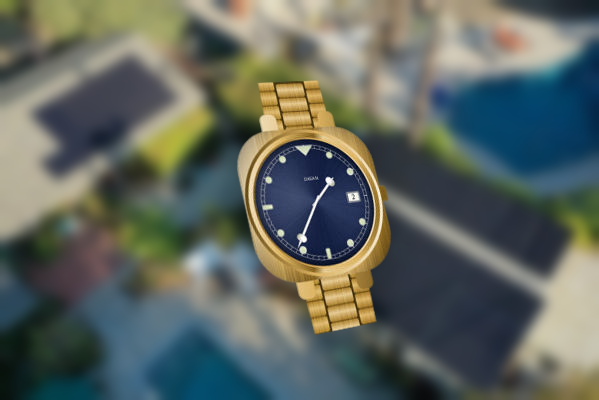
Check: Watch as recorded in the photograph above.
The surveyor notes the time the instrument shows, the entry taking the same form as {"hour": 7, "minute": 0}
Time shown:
{"hour": 1, "minute": 36}
